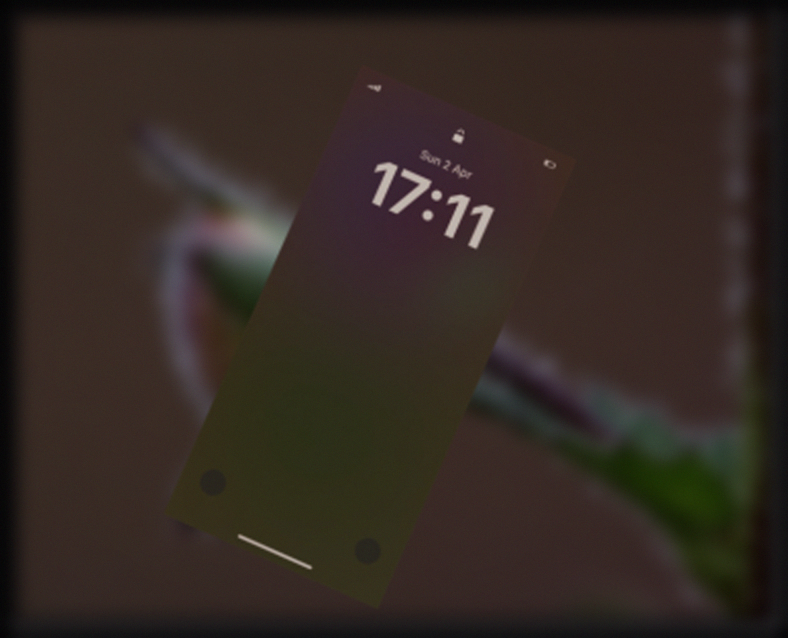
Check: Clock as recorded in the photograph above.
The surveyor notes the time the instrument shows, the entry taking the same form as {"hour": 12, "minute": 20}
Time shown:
{"hour": 17, "minute": 11}
